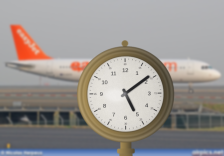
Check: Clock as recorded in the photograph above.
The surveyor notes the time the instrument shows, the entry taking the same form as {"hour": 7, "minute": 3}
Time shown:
{"hour": 5, "minute": 9}
